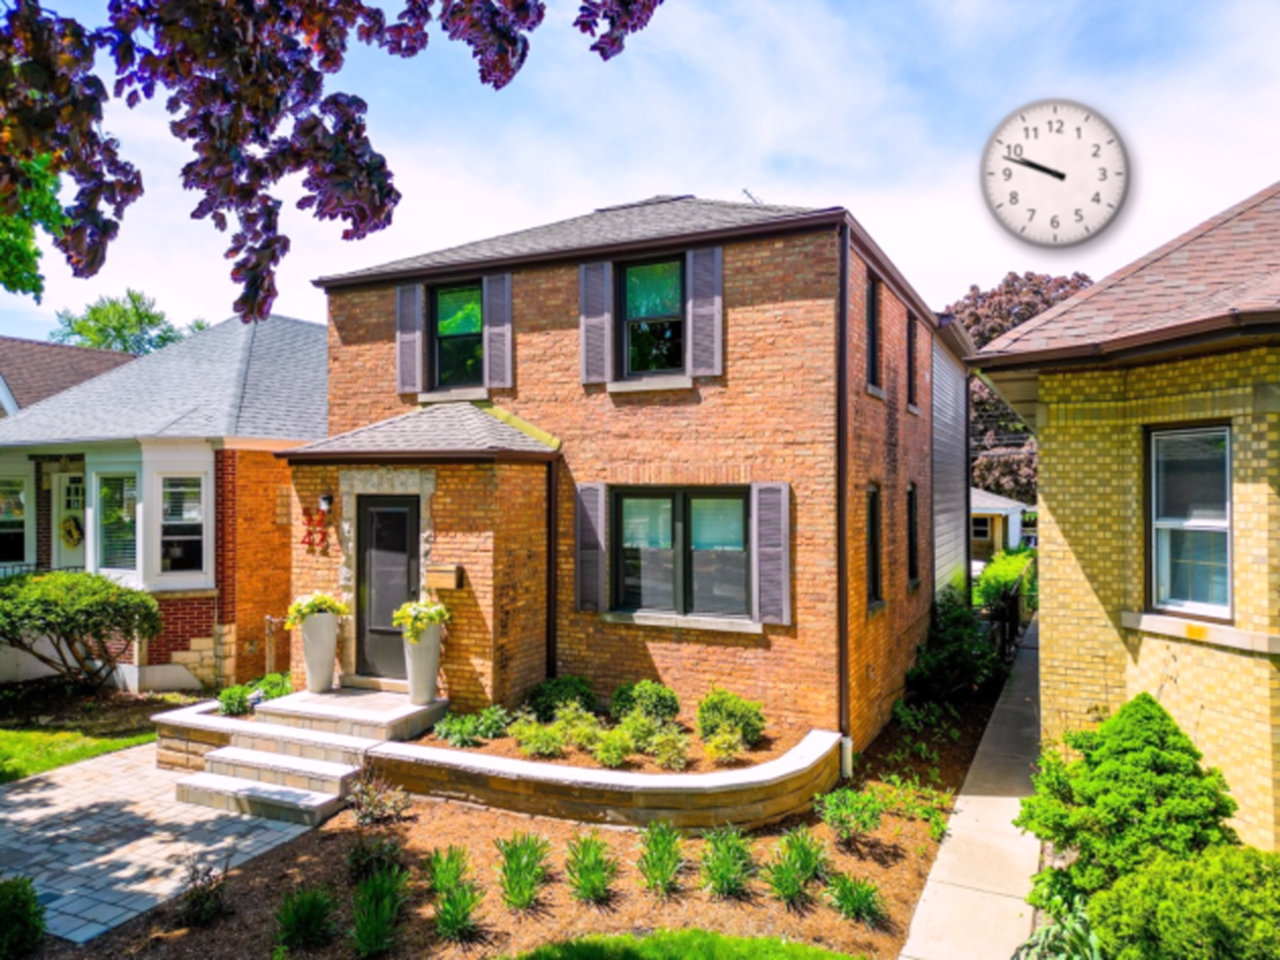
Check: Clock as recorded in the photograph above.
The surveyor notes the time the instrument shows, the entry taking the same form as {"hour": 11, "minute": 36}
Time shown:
{"hour": 9, "minute": 48}
